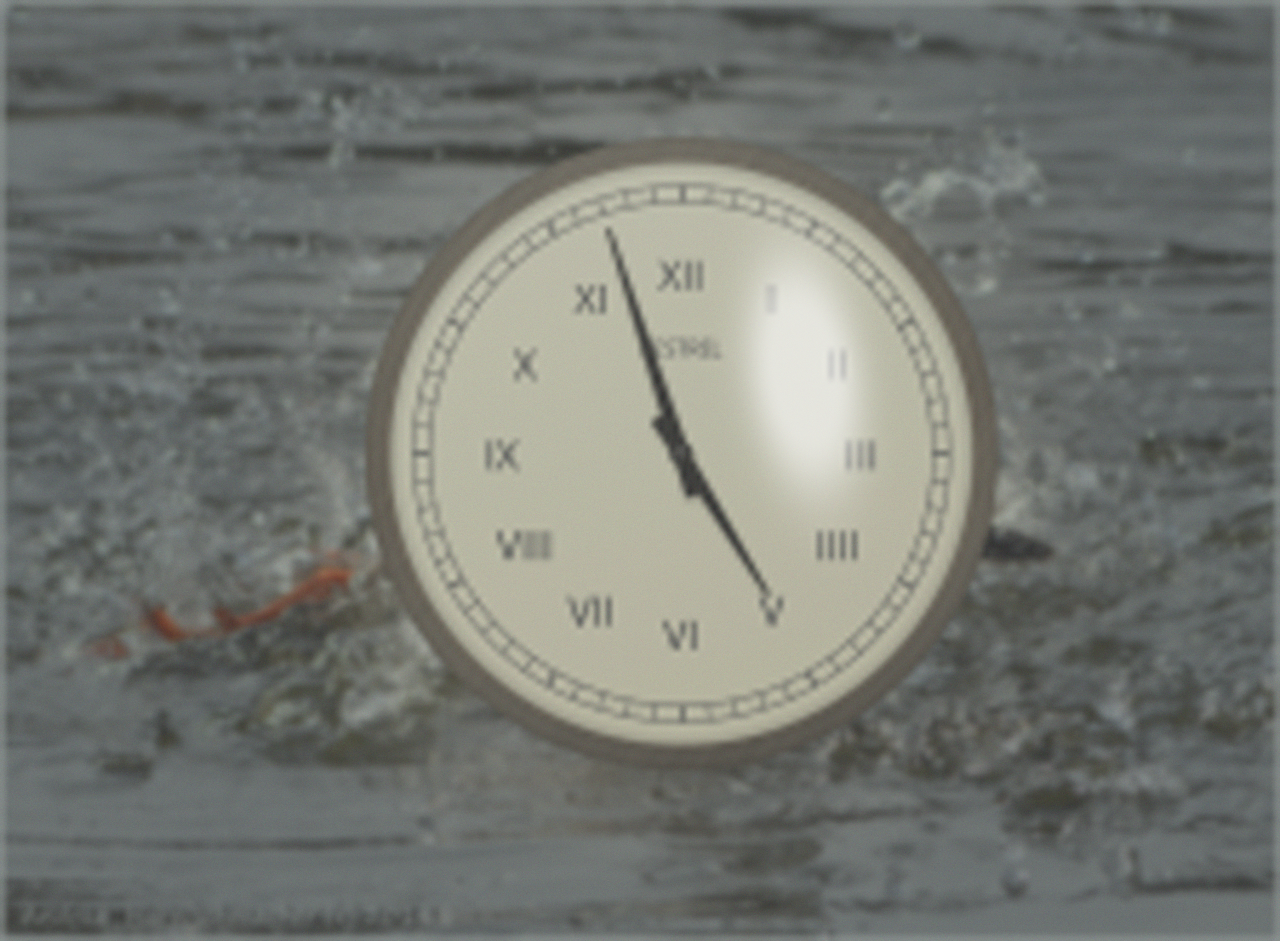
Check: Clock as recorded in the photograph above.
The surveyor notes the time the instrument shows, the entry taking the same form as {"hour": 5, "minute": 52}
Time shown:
{"hour": 4, "minute": 57}
